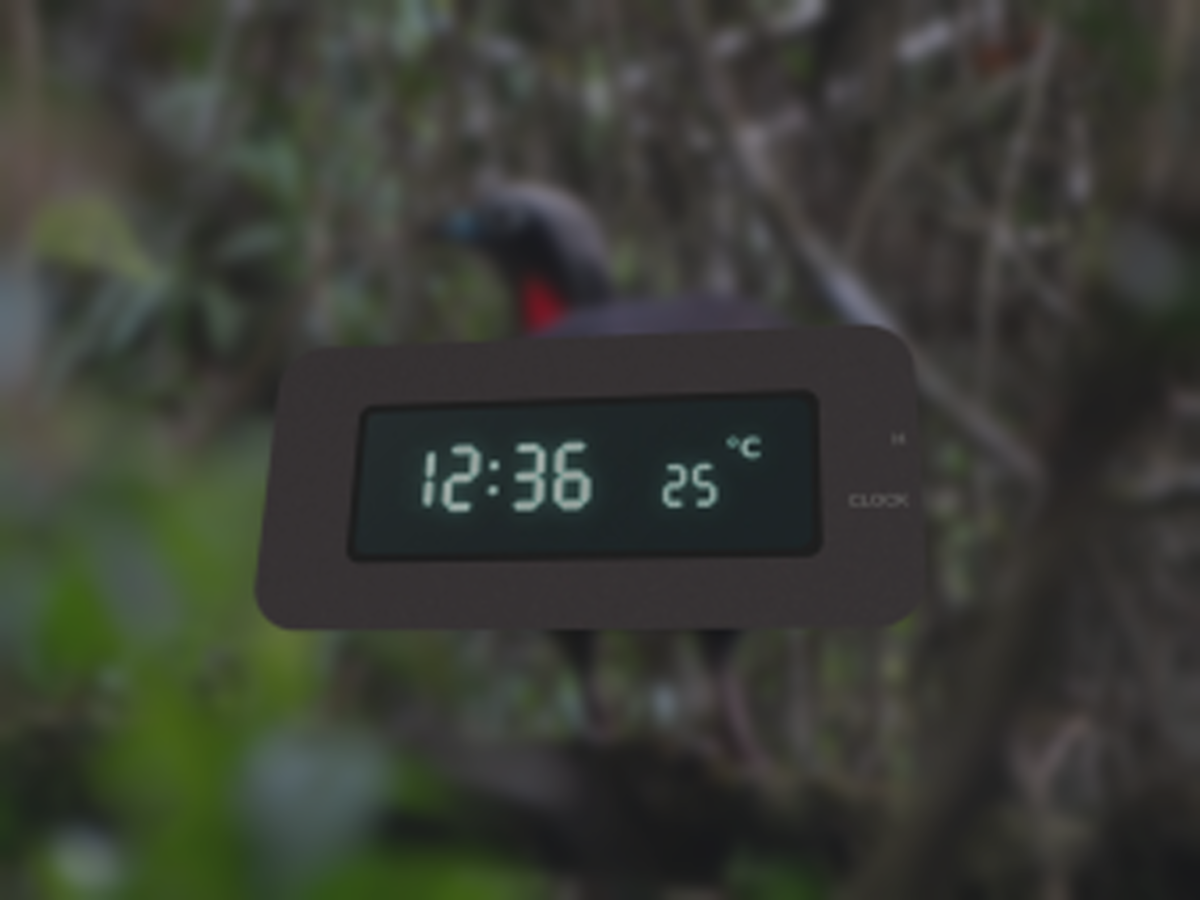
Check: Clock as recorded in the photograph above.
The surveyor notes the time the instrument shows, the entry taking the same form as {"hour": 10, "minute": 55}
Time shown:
{"hour": 12, "minute": 36}
